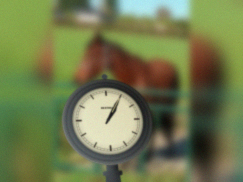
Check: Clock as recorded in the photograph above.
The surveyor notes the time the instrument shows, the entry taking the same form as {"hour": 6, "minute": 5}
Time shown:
{"hour": 1, "minute": 5}
